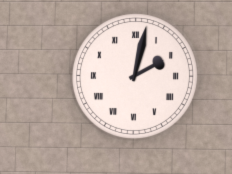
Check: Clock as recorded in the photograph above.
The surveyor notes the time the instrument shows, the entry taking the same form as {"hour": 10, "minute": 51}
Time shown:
{"hour": 2, "minute": 2}
